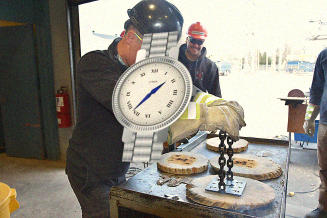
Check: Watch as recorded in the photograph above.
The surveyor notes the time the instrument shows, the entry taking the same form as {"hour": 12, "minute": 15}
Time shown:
{"hour": 1, "minute": 37}
